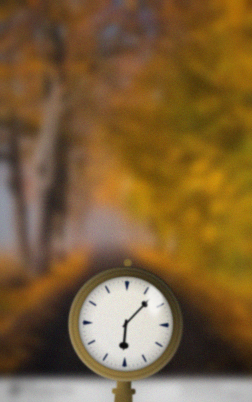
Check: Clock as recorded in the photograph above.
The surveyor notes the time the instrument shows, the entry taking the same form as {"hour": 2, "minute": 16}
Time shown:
{"hour": 6, "minute": 7}
